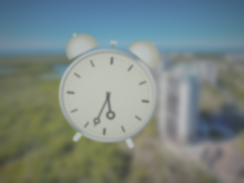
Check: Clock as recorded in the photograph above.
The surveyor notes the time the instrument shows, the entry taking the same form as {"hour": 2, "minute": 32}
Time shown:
{"hour": 5, "minute": 33}
